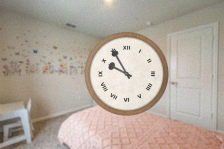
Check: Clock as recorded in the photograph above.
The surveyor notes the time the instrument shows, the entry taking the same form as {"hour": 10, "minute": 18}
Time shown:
{"hour": 9, "minute": 55}
